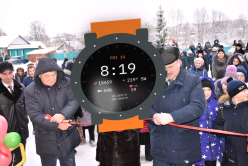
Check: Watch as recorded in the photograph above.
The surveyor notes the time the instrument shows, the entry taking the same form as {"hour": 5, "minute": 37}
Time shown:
{"hour": 8, "minute": 19}
